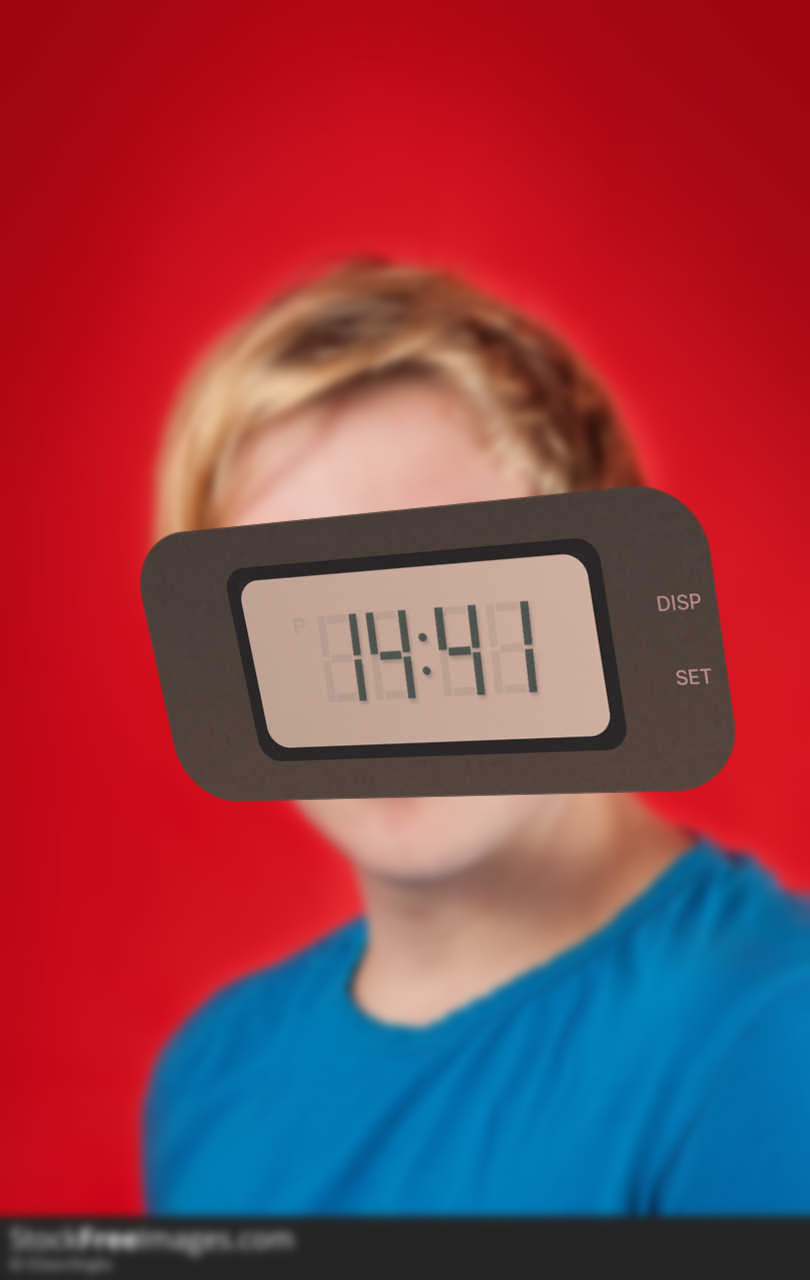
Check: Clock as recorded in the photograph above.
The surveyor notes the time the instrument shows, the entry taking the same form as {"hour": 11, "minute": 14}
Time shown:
{"hour": 14, "minute": 41}
